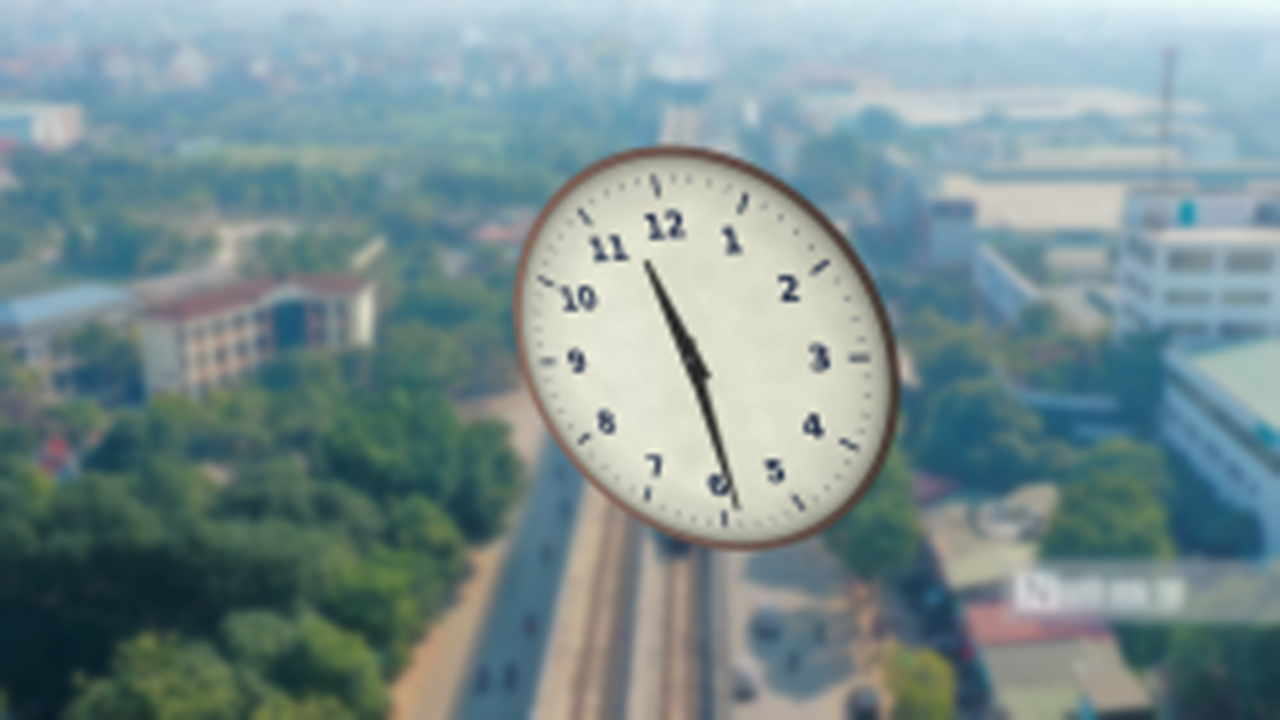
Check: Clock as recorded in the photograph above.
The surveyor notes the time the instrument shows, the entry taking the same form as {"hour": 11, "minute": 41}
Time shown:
{"hour": 11, "minute": 29}
